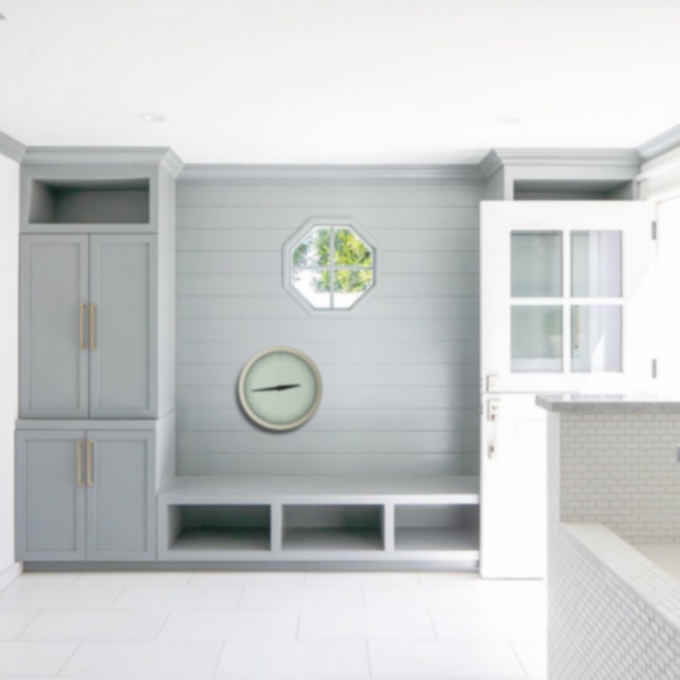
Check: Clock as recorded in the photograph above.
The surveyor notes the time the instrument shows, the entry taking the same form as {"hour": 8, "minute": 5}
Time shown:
{"hour": 2, "minute": 44}
